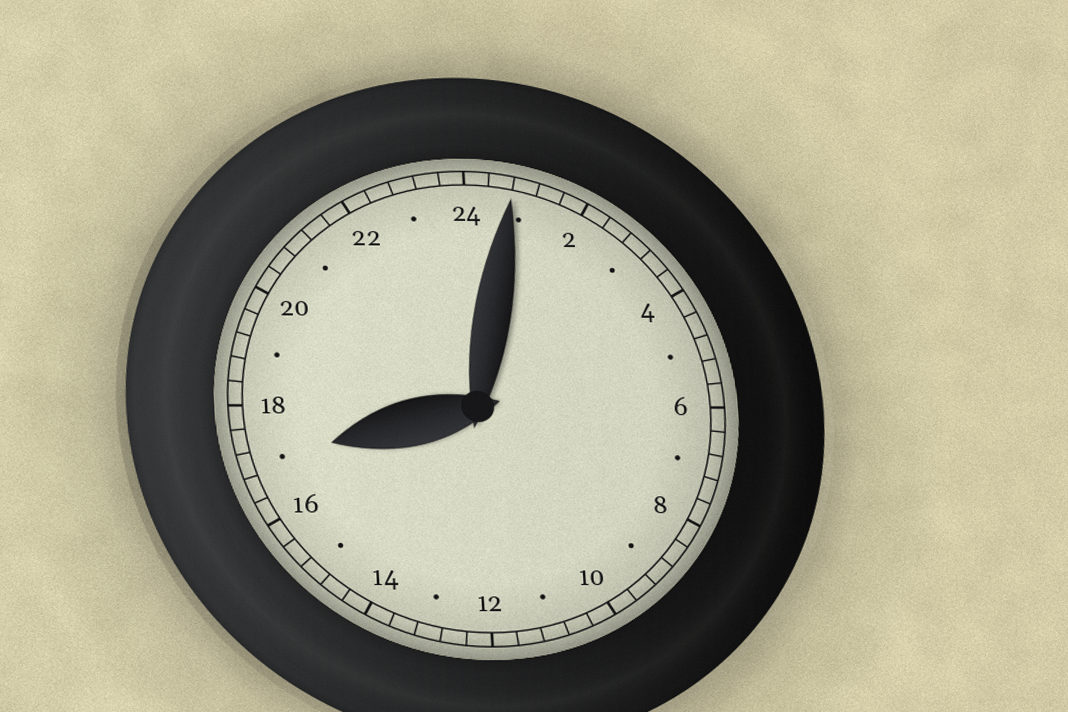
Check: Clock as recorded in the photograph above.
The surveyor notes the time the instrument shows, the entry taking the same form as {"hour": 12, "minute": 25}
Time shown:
{"hour": 17, "minute": 2}
